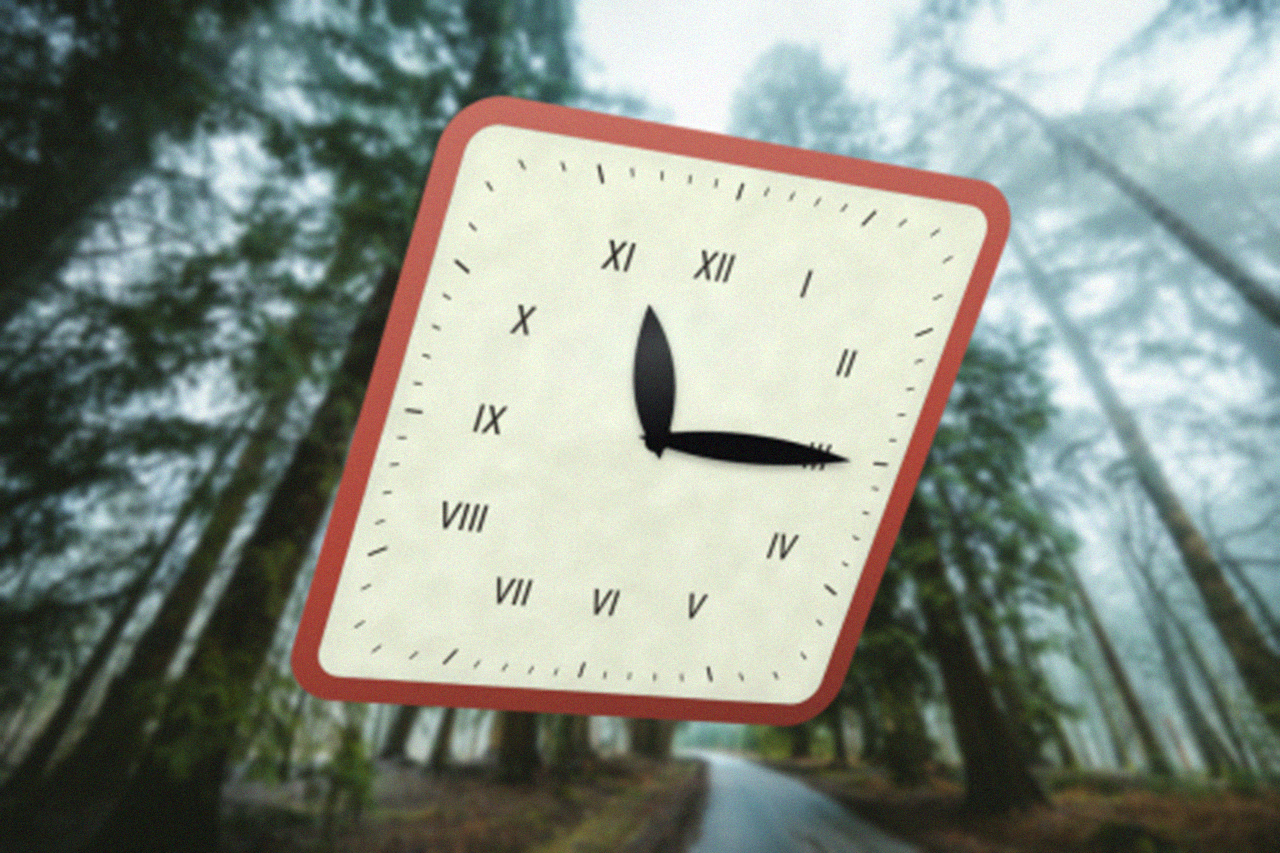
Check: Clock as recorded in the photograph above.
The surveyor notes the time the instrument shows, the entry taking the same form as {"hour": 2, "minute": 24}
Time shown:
{"hour": 11, "minute": 15}
